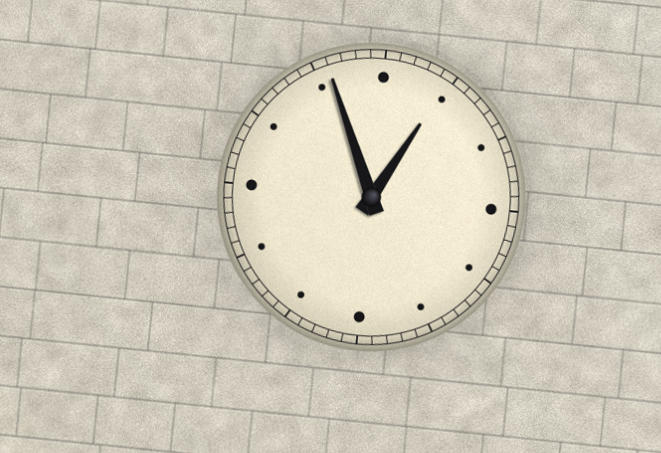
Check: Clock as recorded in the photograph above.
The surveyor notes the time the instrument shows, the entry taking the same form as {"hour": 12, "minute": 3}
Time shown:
{"hour": 12, "minute": 56}
